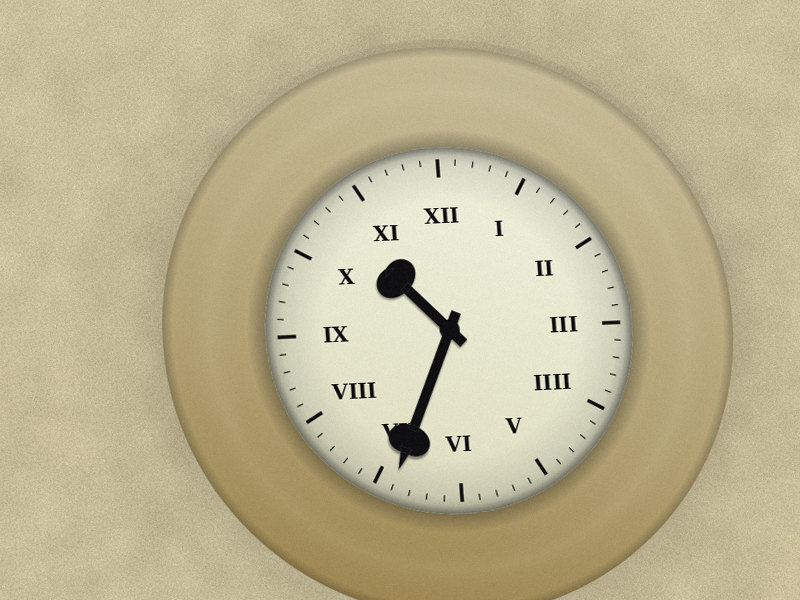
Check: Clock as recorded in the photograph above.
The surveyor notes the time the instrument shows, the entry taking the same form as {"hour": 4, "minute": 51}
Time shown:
{"hour": 10, "minute": 34}
